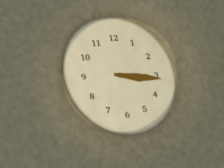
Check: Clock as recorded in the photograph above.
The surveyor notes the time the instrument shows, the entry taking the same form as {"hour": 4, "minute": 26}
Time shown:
{"hour": 3, "minute": 16}
